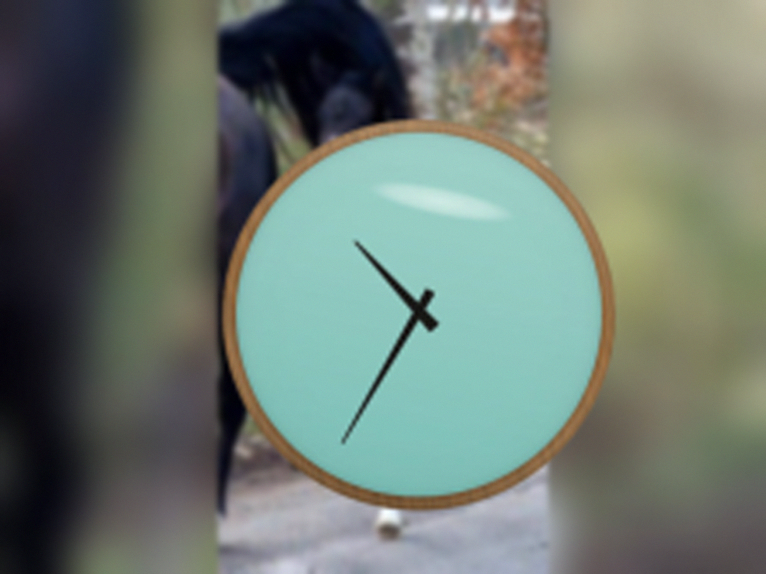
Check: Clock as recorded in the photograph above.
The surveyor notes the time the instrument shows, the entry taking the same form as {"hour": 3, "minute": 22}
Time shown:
{"hour": 10, "minute": 35}
